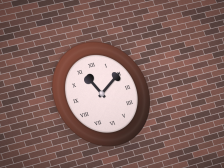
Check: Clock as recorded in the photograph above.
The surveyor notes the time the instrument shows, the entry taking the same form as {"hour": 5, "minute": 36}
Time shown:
{"hour": 11, "minute": 10}
